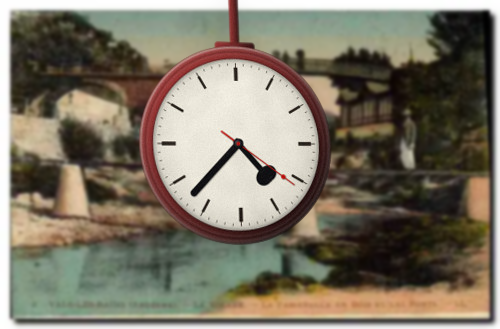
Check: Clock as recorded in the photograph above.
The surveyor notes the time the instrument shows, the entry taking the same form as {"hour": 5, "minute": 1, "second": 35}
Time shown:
{"hour": 4, "minute": 37, "second": 21}
